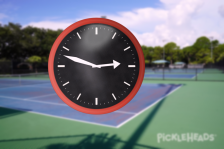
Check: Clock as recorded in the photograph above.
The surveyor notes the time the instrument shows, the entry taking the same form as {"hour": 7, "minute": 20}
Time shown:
{"hour": 2, "minute": 48}
